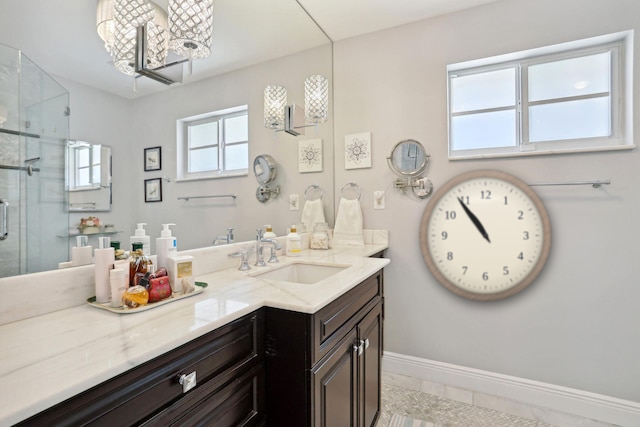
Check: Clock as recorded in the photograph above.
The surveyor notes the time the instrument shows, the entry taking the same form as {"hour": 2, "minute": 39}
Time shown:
{"hour": 10, "minute": 54}
